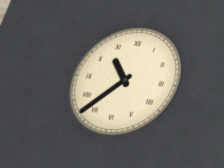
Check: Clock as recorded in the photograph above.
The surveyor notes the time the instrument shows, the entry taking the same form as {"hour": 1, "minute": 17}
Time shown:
{"hour": 10, "minute": 37}
